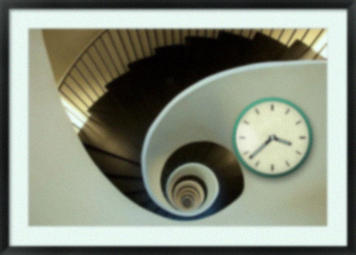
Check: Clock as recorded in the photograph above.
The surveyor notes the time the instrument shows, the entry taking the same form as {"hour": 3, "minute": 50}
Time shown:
{"hour": 3, "minute": 38}
